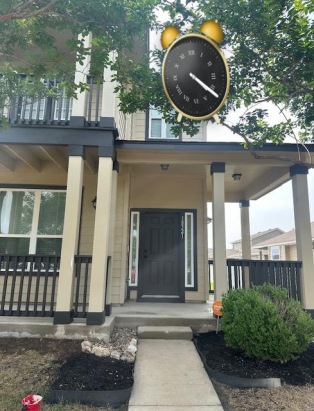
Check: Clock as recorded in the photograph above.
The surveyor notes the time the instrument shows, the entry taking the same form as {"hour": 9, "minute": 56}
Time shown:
{"hour": 4, "minute": 21}
